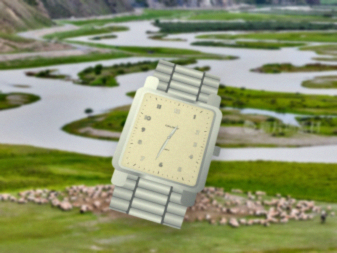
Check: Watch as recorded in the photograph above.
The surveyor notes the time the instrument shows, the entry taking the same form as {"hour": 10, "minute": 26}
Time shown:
{"hour": 12, "minute": 32}
